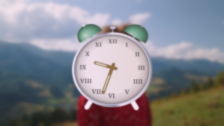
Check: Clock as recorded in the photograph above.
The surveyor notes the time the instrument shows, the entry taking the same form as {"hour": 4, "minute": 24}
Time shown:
{"hour": 9, "minute": 33}
